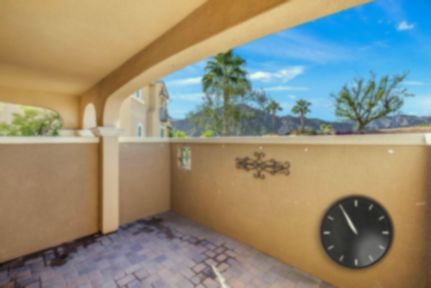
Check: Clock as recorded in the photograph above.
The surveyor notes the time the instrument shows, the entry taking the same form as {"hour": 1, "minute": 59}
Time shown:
{"hour": 10, "minute": 55}
